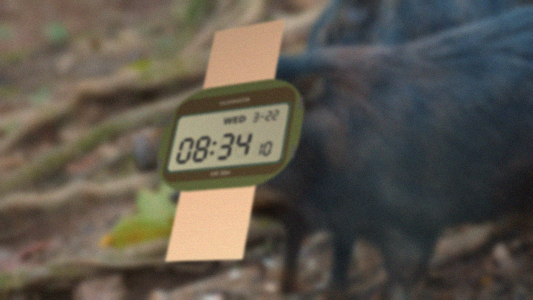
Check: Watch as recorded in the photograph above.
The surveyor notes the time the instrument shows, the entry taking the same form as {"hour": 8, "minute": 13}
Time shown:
{"hour": 8, "minute": 34}
